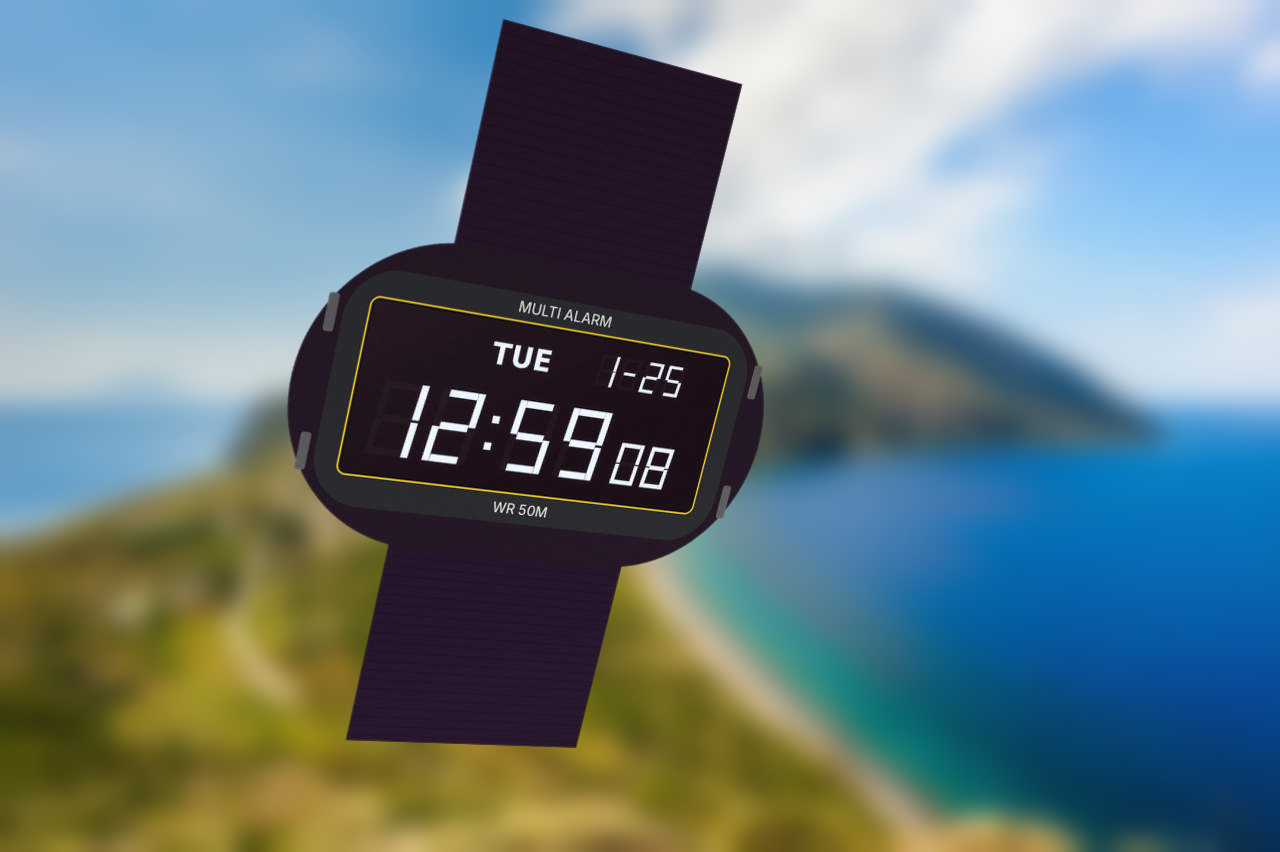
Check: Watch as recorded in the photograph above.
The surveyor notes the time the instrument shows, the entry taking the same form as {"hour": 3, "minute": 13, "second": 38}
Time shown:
{"hour": 12, "minute": 59, "second": 8}
